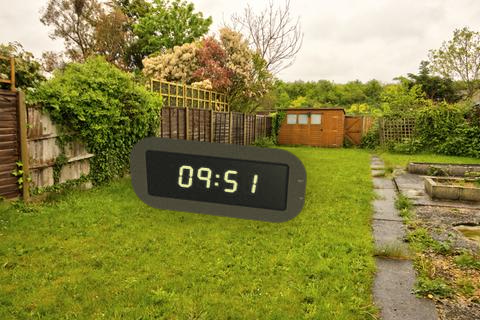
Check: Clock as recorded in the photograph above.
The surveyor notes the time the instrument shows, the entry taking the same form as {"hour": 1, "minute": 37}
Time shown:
{"hour": 9, "minute": 51}
